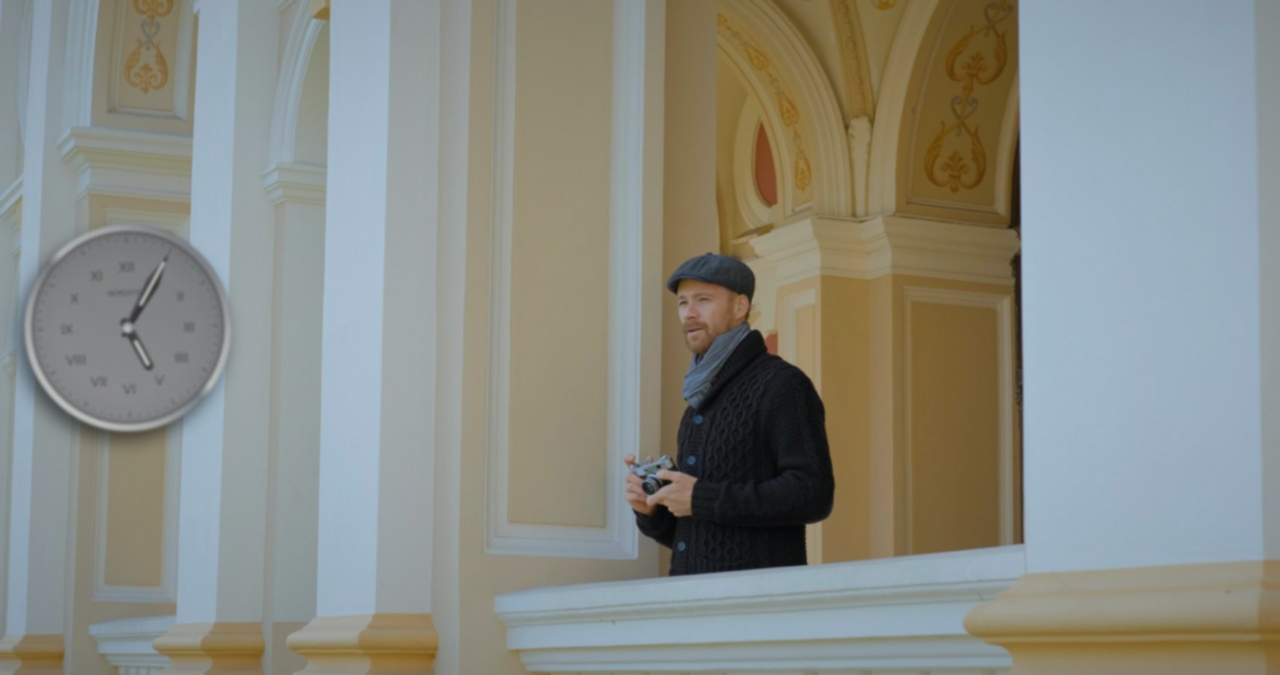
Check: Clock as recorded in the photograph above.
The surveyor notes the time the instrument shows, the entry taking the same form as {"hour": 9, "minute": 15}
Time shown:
{"hour": 5, "minute": 5}
